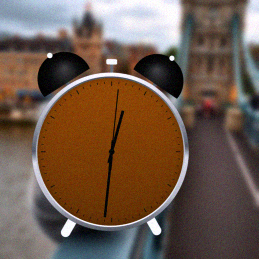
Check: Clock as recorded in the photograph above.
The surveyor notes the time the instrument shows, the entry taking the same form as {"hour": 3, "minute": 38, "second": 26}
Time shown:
{"hour": 12, "minute": 31, "second": 1}
